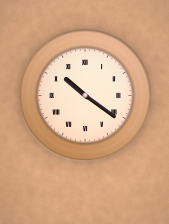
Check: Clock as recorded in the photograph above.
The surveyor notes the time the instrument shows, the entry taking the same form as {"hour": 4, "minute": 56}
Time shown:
{"hour": 10, "minute": 21}
